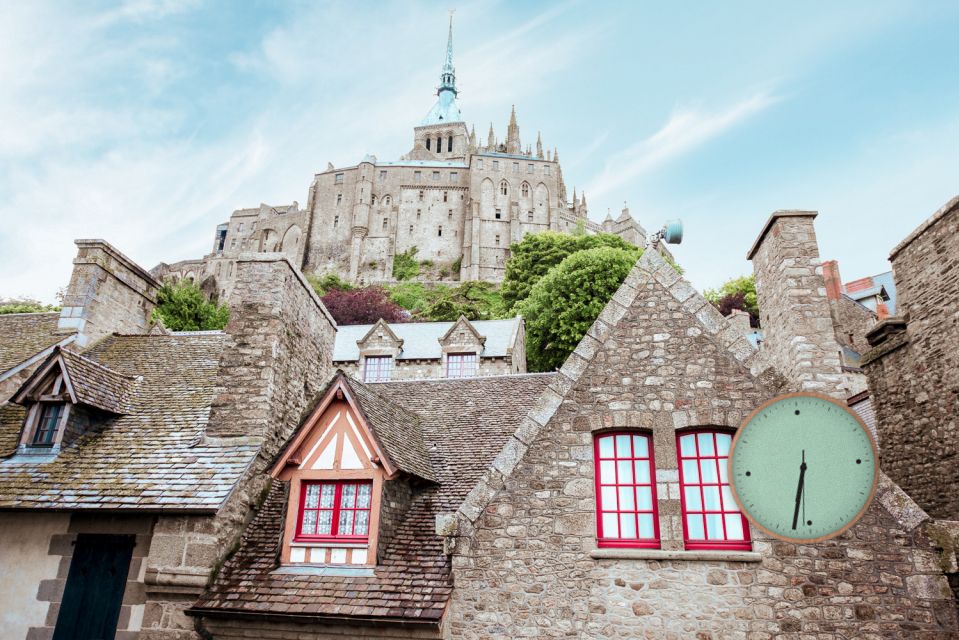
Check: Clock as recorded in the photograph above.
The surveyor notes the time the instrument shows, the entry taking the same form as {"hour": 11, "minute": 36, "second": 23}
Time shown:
{"hour": 6, "minute": 32, "second": 31}
